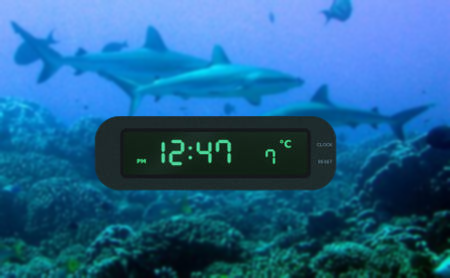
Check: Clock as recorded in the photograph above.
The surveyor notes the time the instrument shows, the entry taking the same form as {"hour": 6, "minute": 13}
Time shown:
{"hour": 12, "minute": 47}
